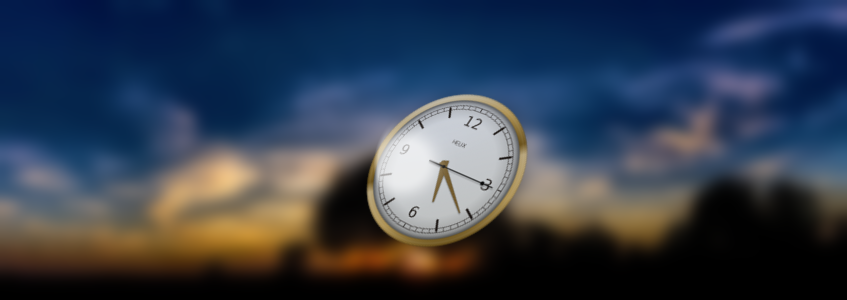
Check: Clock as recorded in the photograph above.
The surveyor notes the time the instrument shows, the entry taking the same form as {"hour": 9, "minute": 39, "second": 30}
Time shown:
{"hour": 5, "minute": 21, "second": 15}
